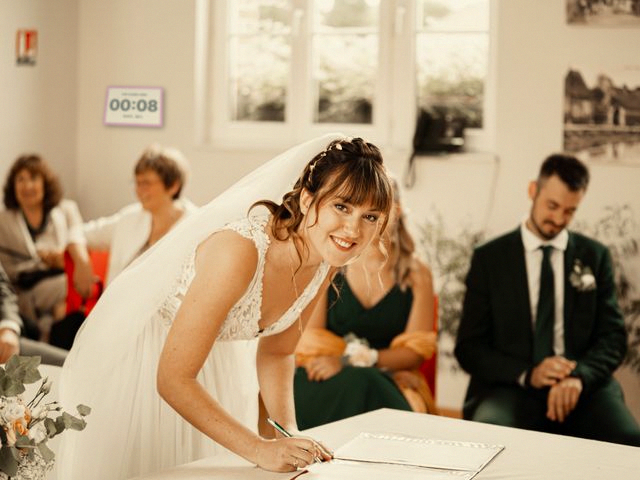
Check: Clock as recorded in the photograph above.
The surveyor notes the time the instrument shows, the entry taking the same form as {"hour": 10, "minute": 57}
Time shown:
{"hour": 0, "minute": 8}
